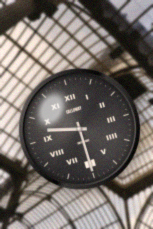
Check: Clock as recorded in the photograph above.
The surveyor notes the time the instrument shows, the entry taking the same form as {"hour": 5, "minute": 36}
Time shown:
{"hour": 9, "minute": 30}
